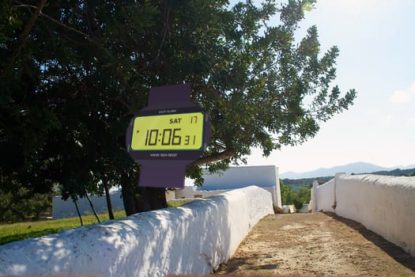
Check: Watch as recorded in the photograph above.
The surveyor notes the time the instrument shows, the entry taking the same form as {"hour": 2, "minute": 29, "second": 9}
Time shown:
{"hour": 10, "minute": 6, "second": 31}
